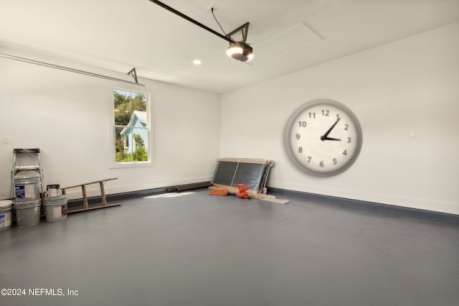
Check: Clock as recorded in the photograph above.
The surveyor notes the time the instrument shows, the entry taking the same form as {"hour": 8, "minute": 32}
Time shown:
{"hour": 3, "minute": 6}
